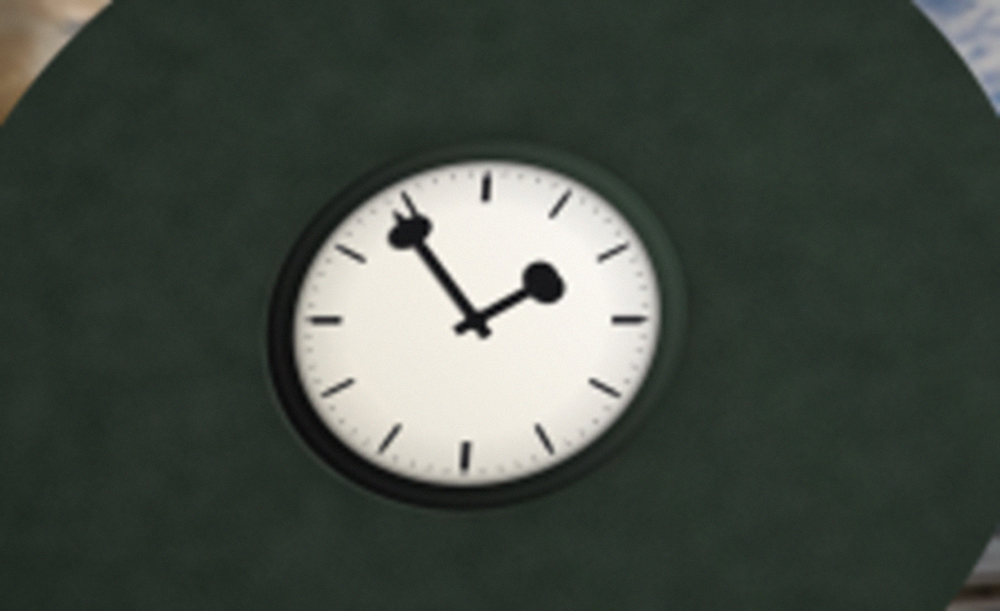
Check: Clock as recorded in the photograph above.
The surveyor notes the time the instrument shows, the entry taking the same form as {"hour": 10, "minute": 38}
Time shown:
{"hour": 1, "minute": 54}
